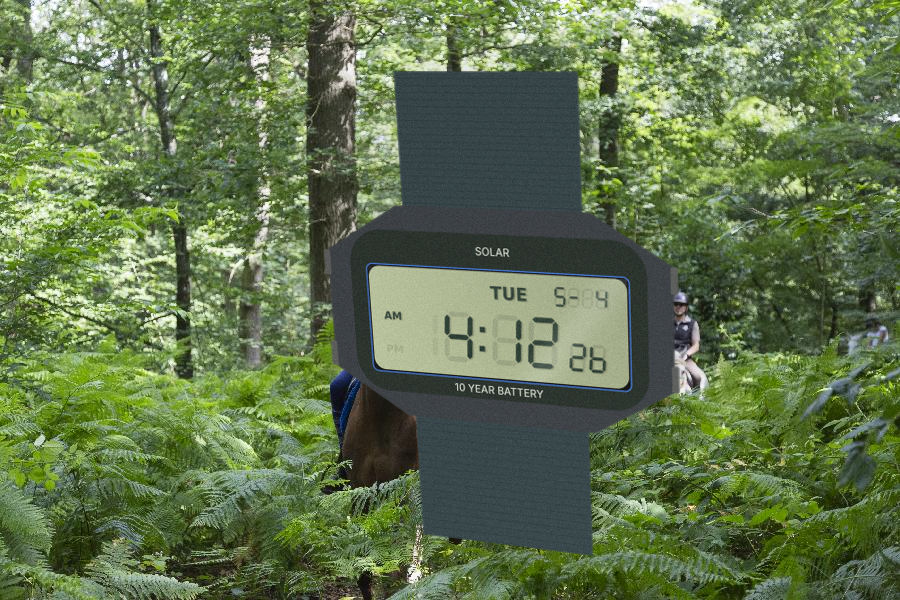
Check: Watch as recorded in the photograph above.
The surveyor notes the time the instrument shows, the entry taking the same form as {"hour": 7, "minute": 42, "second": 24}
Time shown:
{"hour": 4, "minute": 12, "second": 26}
